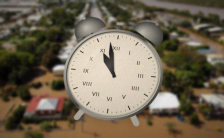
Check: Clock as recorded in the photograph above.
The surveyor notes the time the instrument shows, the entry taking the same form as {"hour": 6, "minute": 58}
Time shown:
{"hour": 10, "minute": 58}
